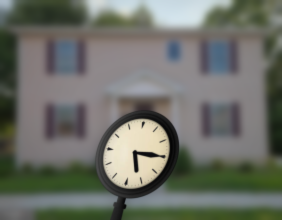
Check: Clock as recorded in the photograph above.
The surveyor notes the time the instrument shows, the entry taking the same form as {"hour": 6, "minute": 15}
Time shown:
{"hour": 5, "minute": 15}
